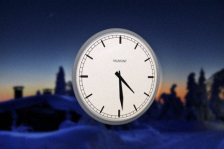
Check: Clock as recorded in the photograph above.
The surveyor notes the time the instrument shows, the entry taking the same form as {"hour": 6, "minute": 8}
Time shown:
{"hour": 4, "minute": 29}
